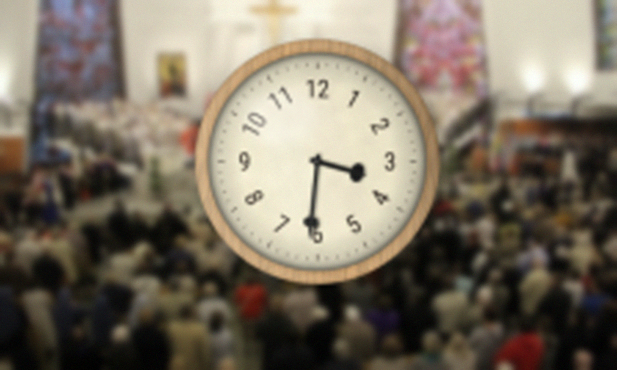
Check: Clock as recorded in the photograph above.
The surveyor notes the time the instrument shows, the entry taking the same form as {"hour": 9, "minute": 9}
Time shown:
{"hour": 3, "minute": 31}
